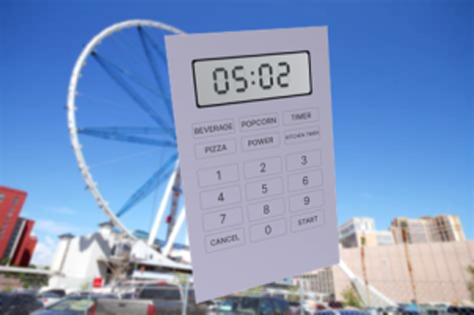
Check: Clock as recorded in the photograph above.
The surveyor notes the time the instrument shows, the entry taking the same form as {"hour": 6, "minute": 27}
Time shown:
{"hour": 5, "minute": 2}
